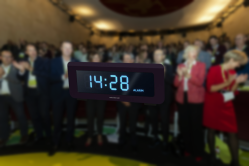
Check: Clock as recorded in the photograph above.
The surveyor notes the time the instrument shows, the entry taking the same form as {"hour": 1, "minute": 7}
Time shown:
{"hour": 14, "minute": 28}
